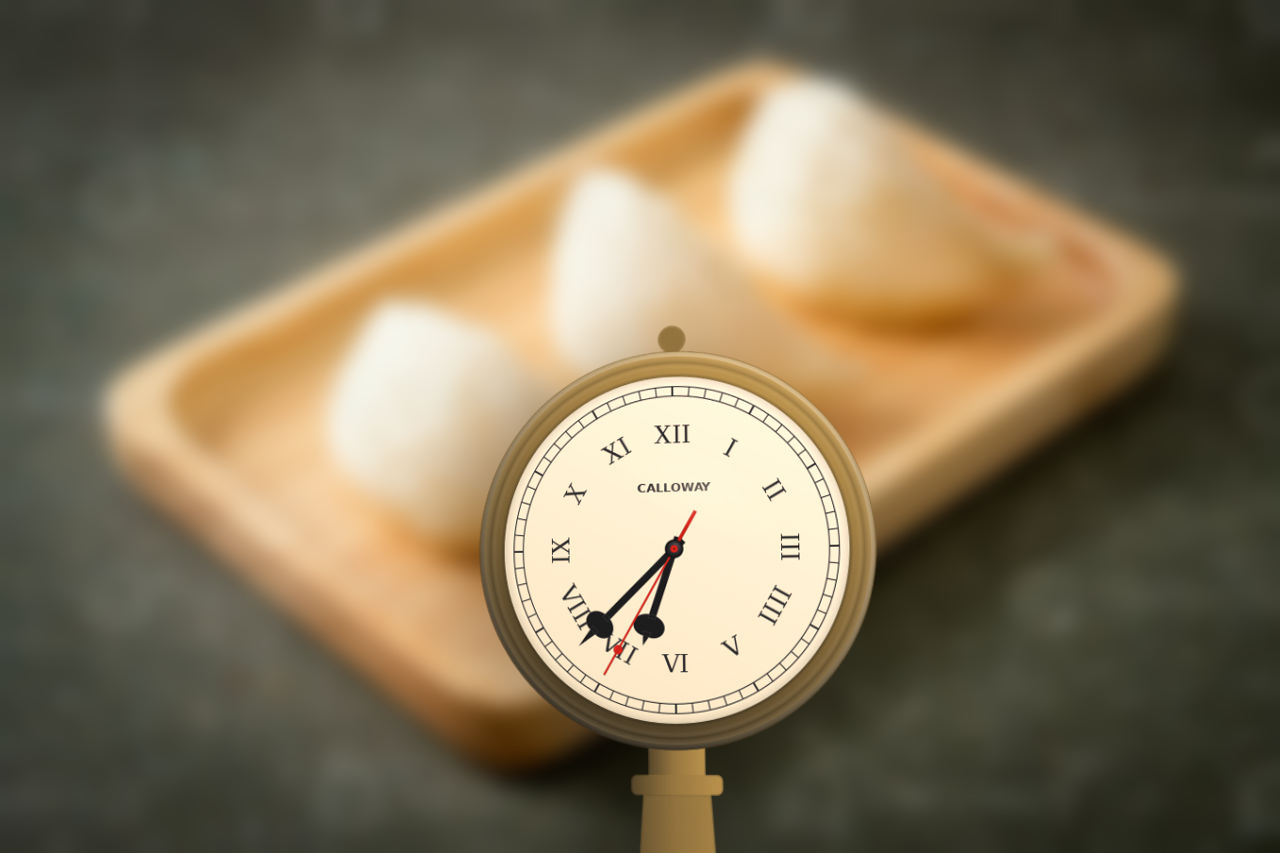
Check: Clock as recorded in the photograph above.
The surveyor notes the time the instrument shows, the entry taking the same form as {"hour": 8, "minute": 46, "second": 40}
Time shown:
{"hour": 6, "minute": 37, "second": 35}
